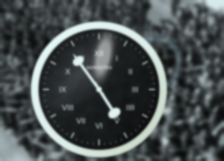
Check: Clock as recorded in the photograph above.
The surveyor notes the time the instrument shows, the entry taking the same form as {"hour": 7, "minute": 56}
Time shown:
{"hour": 4, "minute": 54}
